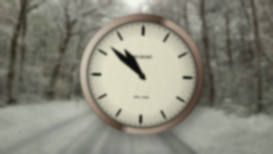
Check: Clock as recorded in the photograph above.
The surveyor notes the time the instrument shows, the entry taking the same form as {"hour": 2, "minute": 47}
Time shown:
{"hour": 10, "minute": 52}
